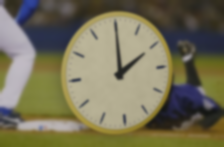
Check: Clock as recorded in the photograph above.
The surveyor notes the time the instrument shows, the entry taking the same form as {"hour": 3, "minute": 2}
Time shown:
{"hour": 2, "minute": 0}
